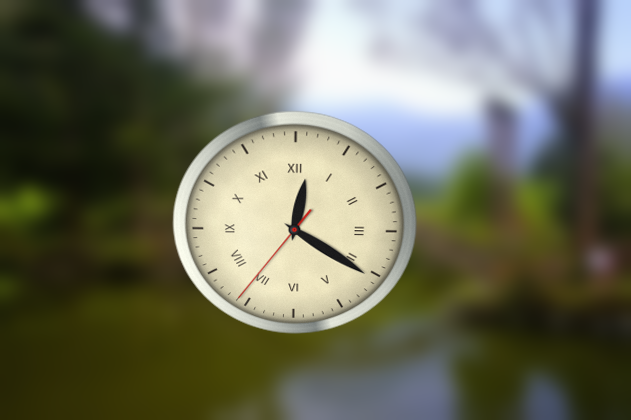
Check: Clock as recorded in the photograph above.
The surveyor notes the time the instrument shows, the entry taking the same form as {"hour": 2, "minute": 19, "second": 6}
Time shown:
{"hour": 12, "minute": 20, "second": 36}
